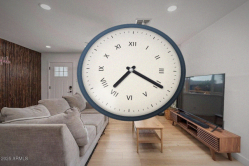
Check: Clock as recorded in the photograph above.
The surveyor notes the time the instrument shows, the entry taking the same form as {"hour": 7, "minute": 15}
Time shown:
{"hour": 7, "minute": 20}
